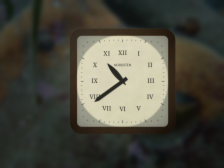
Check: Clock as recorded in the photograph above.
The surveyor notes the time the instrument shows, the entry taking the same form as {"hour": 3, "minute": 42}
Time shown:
{"hour": 10, "minute": 39}
